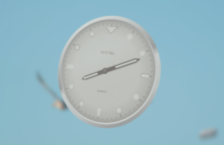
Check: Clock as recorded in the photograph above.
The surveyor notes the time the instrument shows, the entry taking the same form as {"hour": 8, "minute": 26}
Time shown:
{"hour": 8, "minute": 11}
